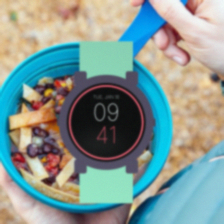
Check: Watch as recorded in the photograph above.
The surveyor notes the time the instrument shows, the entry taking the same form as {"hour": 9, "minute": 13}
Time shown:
{"hour": 9, "minute": 41}
